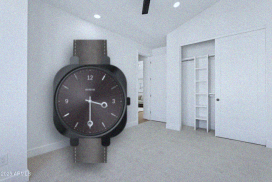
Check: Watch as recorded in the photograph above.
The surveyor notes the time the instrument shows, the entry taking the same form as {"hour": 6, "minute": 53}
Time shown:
{"hour": 3, "minute": 30}
